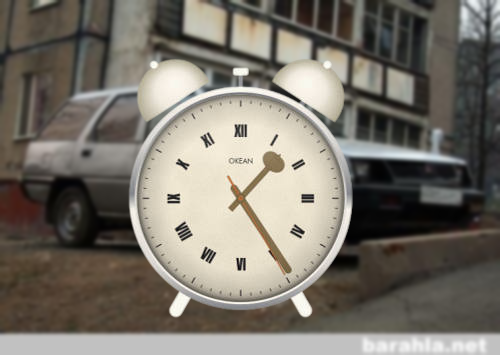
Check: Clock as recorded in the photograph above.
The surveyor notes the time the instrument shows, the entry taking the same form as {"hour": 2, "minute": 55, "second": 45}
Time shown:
{"hour": 1, "minute": 24, "second": 25}
